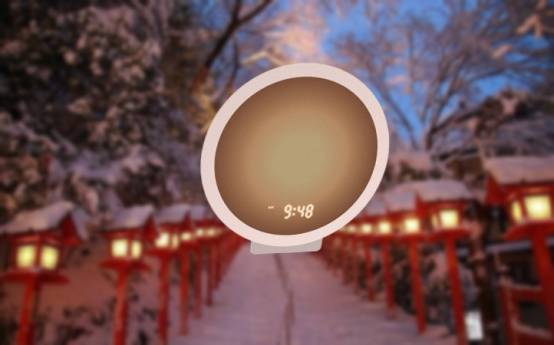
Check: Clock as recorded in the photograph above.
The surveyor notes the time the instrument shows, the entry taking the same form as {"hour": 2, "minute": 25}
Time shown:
{"hour": 9, "minute": 48}
